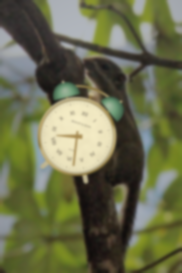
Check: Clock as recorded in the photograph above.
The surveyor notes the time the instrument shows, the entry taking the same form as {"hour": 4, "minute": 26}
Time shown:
{"hour": 8, "minute": 28}
